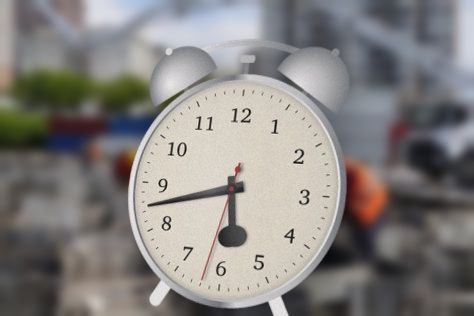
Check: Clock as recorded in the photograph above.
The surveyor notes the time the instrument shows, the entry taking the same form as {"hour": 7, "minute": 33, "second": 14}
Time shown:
{"hour": 5, "minute": 42, "second": 32}
